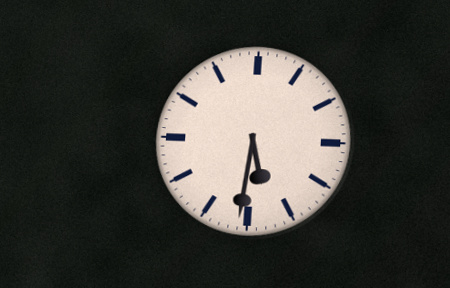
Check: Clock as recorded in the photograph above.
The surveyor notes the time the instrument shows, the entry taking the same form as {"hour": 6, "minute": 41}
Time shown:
{"hour": 5, "minute": 31}
